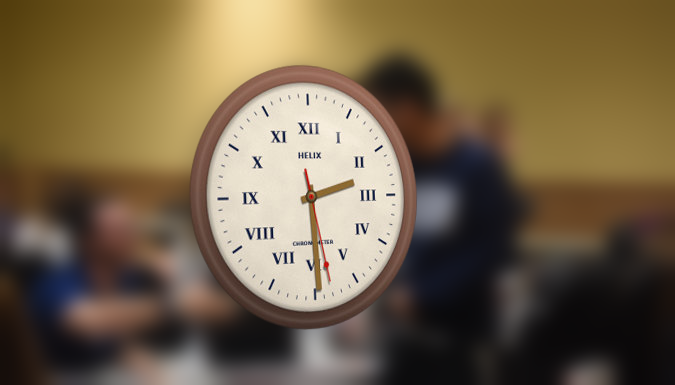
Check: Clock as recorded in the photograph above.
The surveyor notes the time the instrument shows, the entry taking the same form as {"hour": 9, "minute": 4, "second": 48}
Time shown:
{"hour": 2, "minute": 29, "second": 28}
